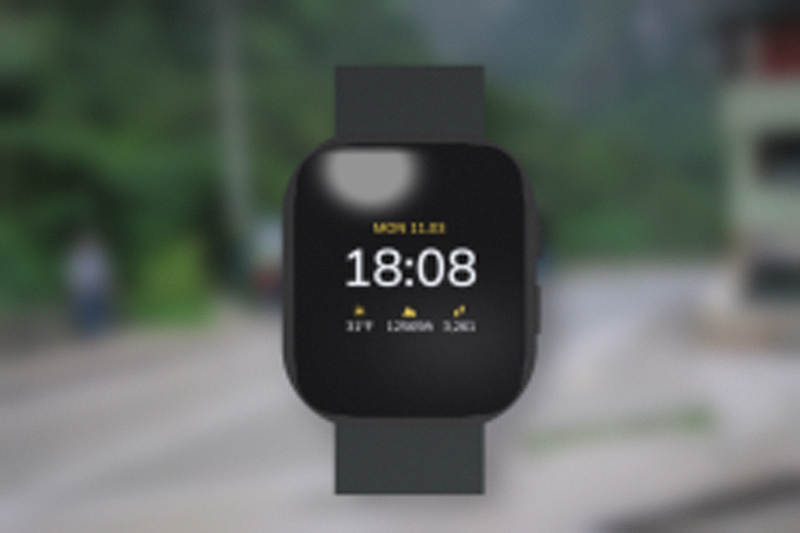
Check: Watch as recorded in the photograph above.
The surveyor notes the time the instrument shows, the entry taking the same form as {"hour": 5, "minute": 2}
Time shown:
{"hour": 18, "minute": 8}
